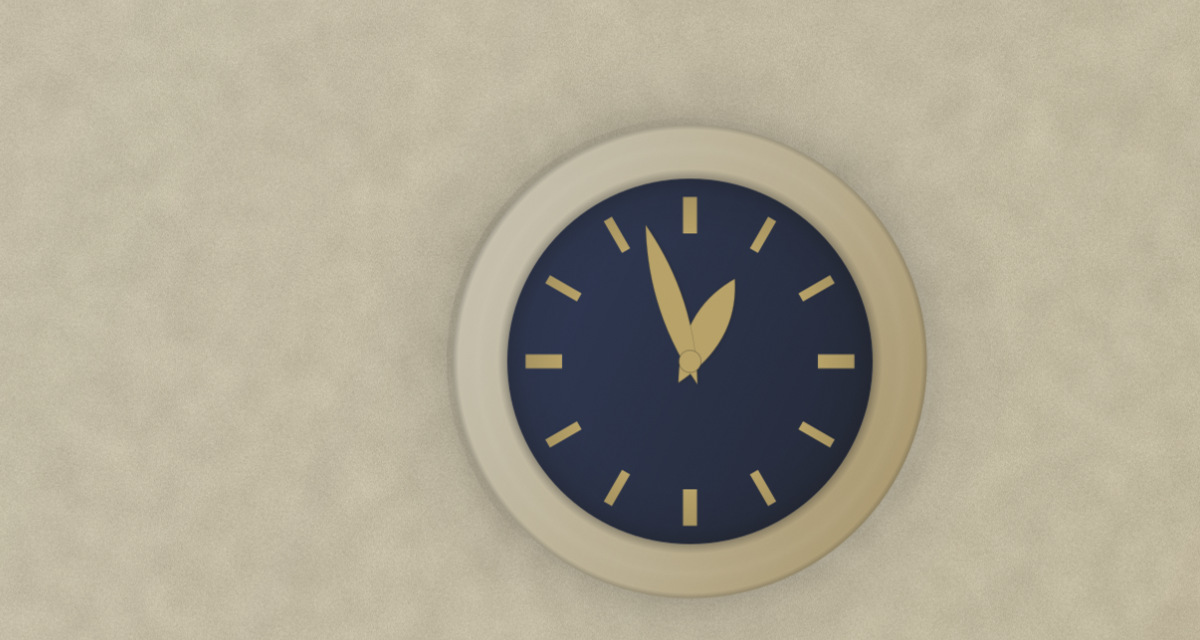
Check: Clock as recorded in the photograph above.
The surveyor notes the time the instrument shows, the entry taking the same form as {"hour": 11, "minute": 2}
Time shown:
{"hour": 12, "minute": 57}
